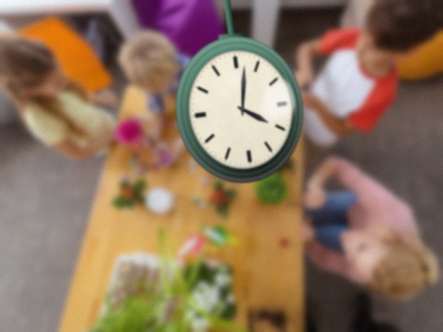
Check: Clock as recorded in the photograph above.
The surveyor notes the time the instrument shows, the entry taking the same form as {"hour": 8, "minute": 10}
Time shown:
{"hour": 4, "minute": 2}
